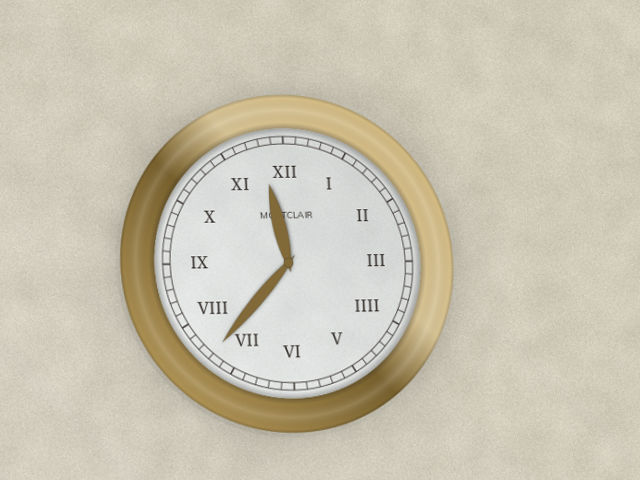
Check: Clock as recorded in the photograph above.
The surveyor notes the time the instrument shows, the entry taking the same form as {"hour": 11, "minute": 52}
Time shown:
{"hour": 11, "minute": 37}
